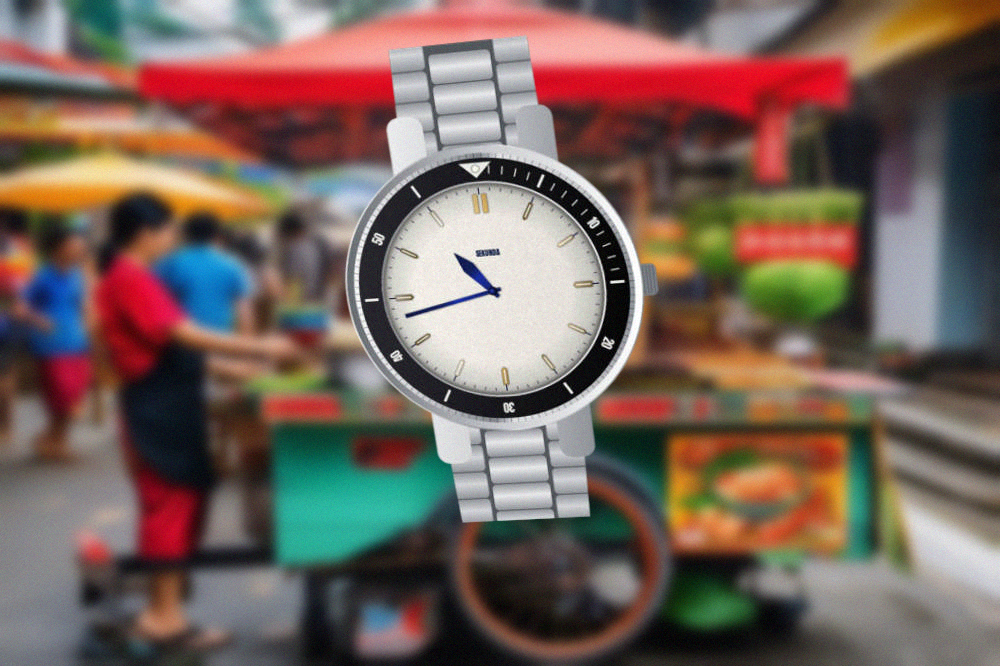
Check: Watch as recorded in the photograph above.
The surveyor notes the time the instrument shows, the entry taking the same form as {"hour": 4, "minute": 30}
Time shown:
{"hour": 10, "minute": 43}
